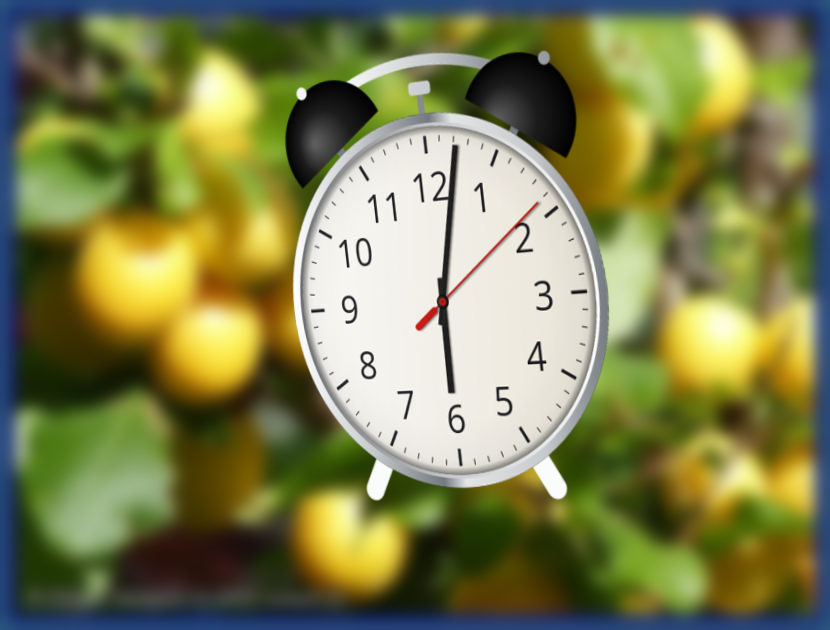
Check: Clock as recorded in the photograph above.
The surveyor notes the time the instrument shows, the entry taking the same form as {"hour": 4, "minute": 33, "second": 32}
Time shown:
{"hour": 6, "minute": 2, "second": 9}
